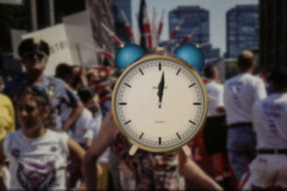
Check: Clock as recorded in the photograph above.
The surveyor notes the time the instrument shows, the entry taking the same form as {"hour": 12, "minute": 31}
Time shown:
{"hour": 12, "minute": 1}
